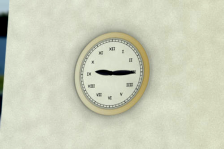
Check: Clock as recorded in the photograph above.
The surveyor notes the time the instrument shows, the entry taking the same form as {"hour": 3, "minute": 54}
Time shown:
{"hour": 9, "minute": 15}
